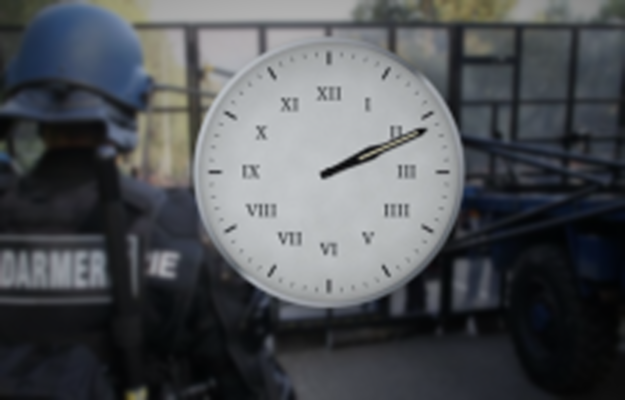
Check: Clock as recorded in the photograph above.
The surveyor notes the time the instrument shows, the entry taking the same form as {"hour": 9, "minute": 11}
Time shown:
{"hour": 2, "minute": 11}
